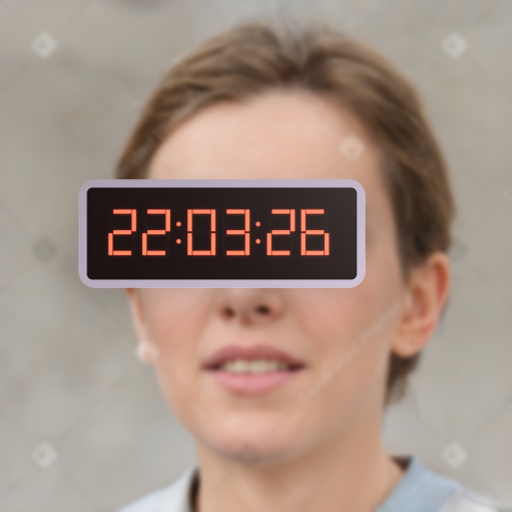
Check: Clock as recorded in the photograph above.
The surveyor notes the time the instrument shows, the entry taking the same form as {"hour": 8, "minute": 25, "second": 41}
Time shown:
{"hour": 22, "minute": 3, "second": 26}
